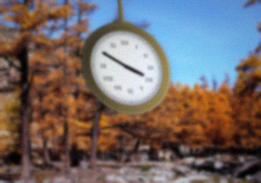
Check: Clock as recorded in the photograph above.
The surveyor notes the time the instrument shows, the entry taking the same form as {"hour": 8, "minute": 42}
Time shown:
{"hour": 3, "minute": 50}
